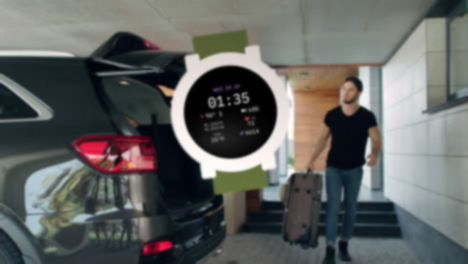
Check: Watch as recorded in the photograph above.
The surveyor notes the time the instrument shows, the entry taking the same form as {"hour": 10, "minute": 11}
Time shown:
{"hour": 1, "minute": 35}
